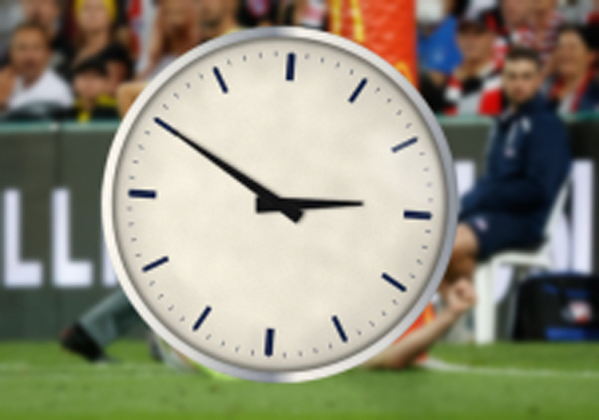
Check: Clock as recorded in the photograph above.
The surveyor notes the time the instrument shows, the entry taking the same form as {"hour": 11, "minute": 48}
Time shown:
{"hour": 2, "minute": 50}
